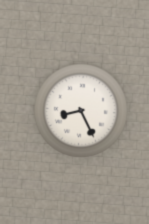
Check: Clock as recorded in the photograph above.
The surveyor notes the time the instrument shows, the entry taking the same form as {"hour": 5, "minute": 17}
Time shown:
{"hour": 8, "minute": 25}
